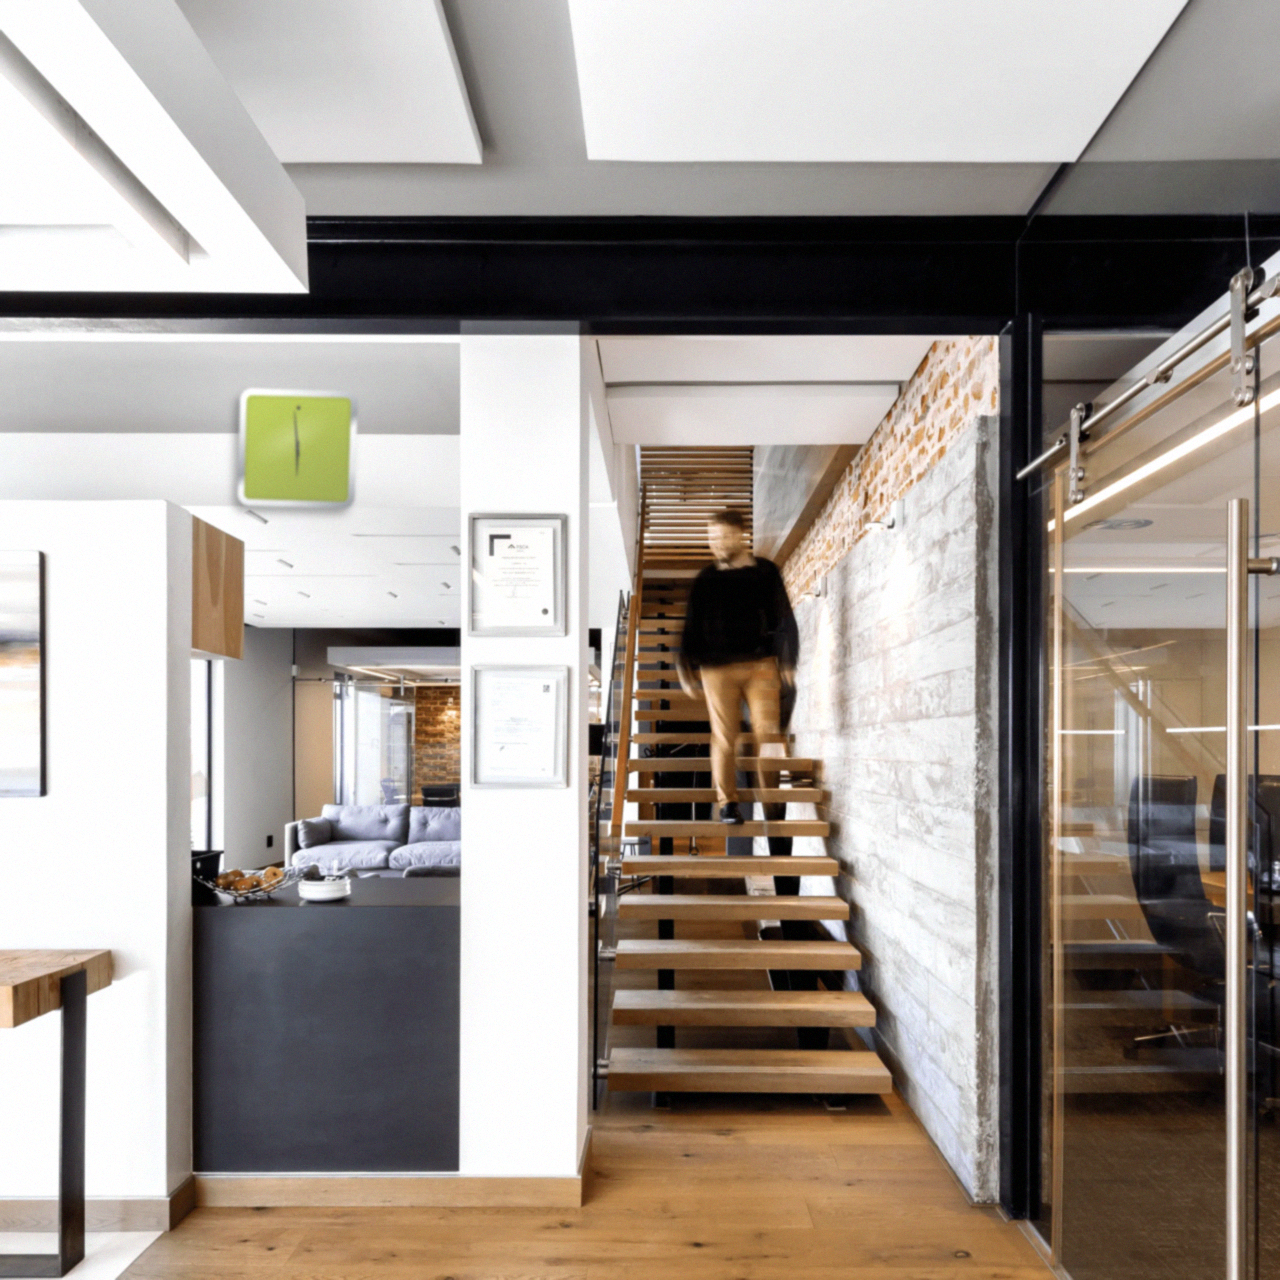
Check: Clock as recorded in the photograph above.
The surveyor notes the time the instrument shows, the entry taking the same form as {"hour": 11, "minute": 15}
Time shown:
{"hour": 5, "minute": 59}
